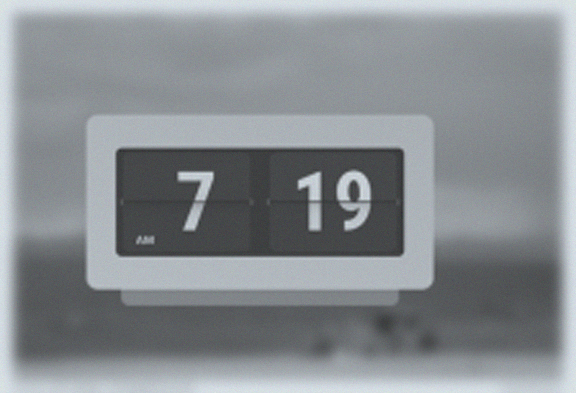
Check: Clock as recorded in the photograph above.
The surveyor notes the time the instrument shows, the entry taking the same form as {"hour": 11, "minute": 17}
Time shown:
{"hour": 7, "minute": 19}
